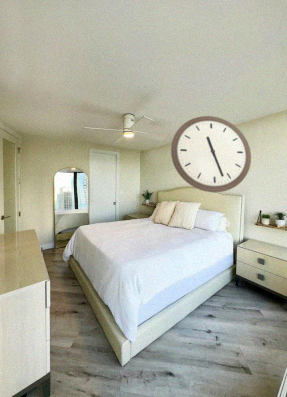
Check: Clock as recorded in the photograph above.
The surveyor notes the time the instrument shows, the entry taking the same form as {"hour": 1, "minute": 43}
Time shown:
{"hour": 11, "minute": 27}
